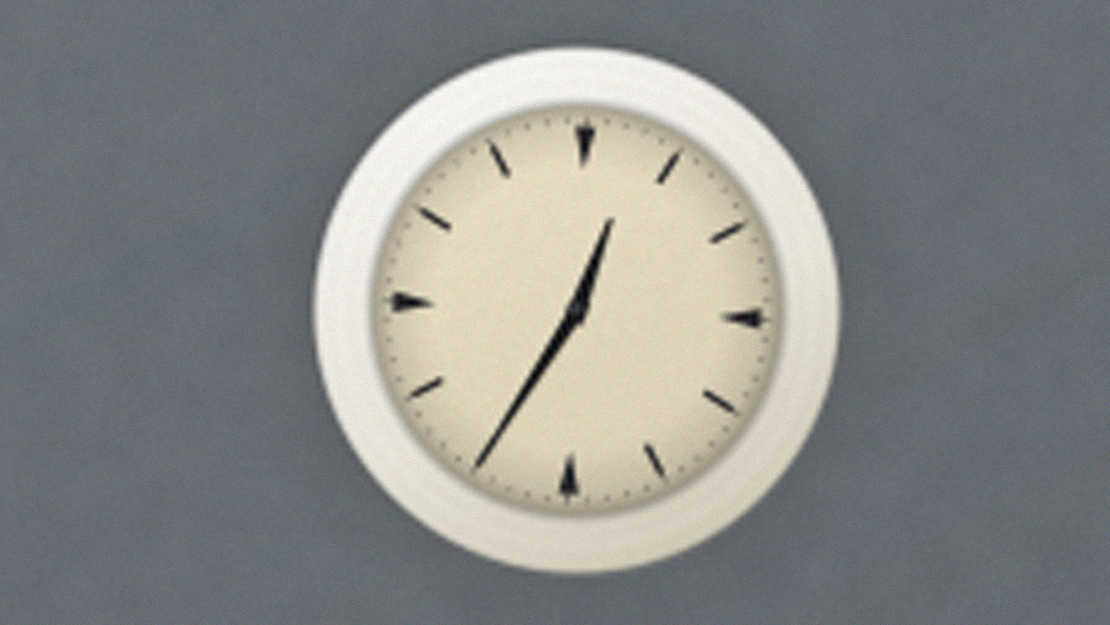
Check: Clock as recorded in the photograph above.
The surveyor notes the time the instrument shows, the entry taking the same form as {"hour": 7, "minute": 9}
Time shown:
{"hour": 12, "minute": 35}
